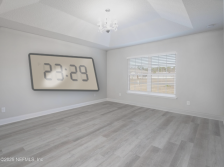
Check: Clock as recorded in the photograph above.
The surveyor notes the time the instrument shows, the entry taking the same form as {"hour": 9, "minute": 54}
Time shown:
{"hour": 23, "minute": 29}
